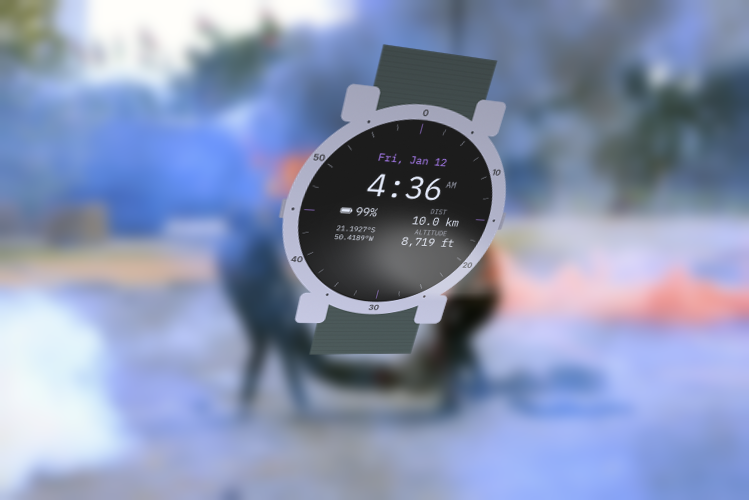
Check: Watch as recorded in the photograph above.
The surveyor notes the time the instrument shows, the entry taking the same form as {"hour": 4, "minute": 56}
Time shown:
{"hour": 4, "minute": 36}
